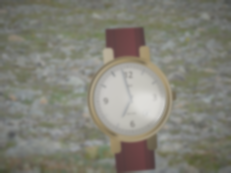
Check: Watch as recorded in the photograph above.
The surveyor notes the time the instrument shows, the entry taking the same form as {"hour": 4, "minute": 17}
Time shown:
{"hour": 6, "minute": 58}
